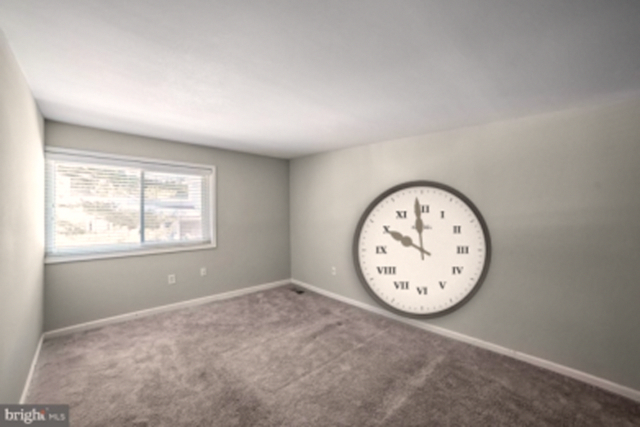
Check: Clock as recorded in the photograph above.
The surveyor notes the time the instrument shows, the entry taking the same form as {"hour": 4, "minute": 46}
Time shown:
{"hour": 9, "minute": 59}
